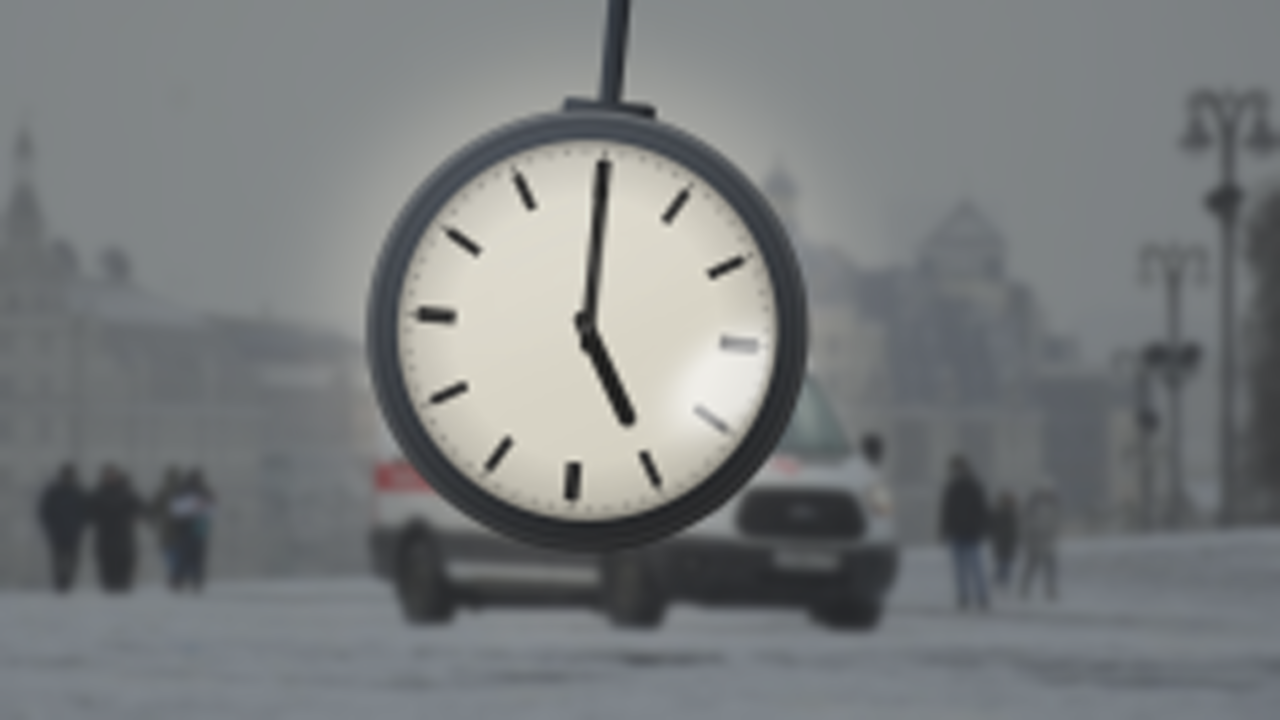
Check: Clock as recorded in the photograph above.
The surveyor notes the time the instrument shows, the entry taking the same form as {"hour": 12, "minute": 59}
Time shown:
{"hour": 5, "minute": 0}
